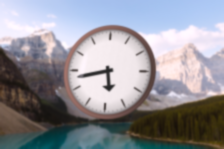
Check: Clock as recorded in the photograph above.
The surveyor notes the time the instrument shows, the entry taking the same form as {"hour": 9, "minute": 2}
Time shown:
{"hour": 5, "minute": 43}
